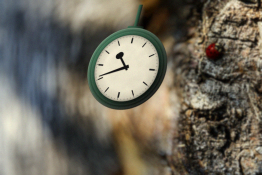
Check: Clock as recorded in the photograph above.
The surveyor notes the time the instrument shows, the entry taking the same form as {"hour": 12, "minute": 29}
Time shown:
{"hour": 10, "minute": 41}
